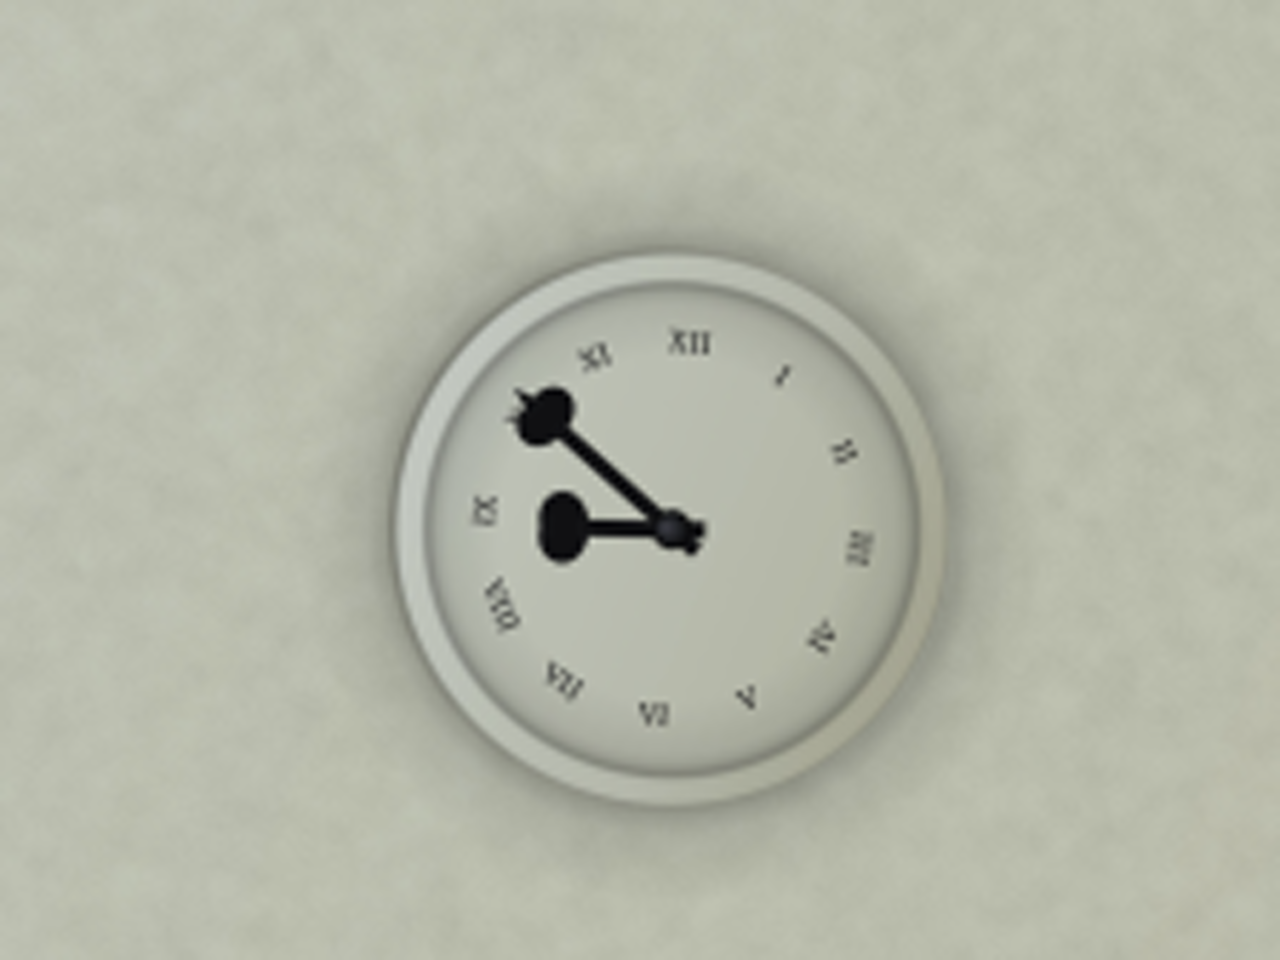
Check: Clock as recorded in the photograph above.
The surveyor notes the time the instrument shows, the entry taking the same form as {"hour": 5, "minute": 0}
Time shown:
{"hour": 8, "minute": 51}
